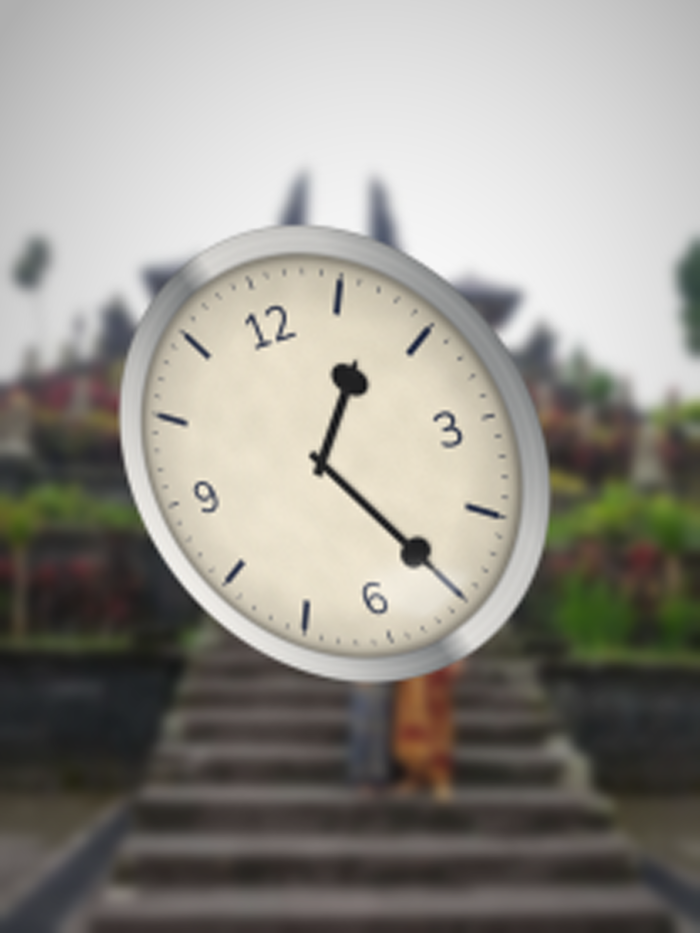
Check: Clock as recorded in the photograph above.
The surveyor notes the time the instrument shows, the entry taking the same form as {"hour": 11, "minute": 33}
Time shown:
{"hour": 1, "minute": 25}
